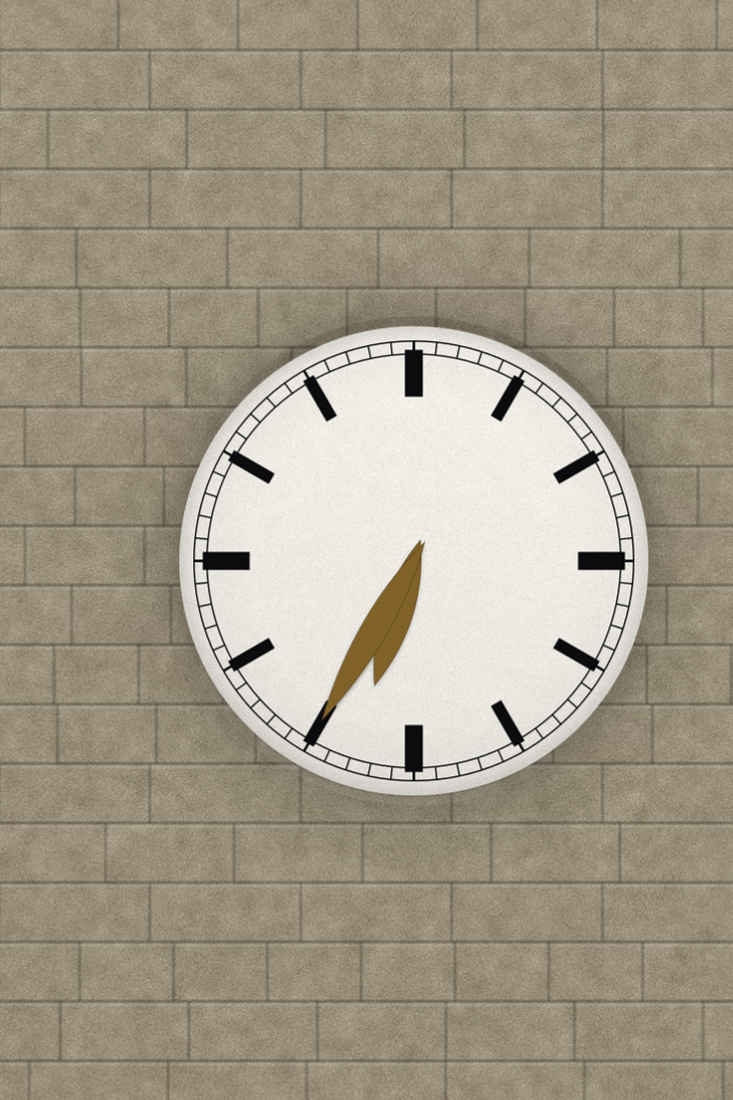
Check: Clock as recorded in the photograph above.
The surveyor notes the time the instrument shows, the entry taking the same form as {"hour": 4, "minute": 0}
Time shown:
{"hour": 6, "minute": 35}
